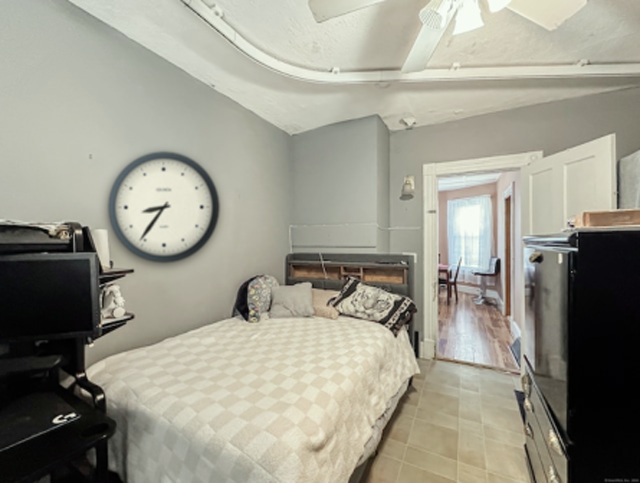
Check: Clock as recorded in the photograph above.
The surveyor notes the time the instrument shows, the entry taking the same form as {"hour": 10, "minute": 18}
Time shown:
{"hour": 8, "minute": 36}
